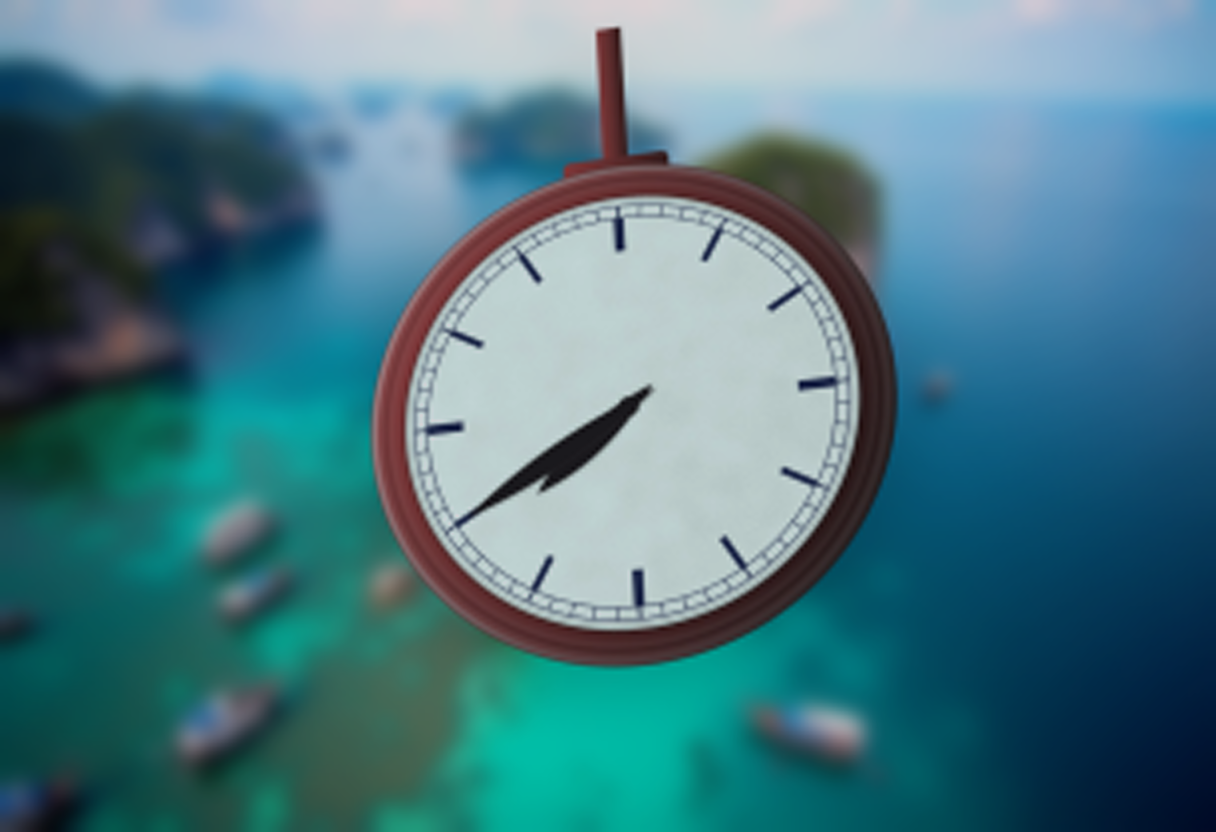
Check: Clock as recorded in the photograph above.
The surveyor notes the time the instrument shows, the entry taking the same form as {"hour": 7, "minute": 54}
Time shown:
{"hour": 7, "minute": 40}
